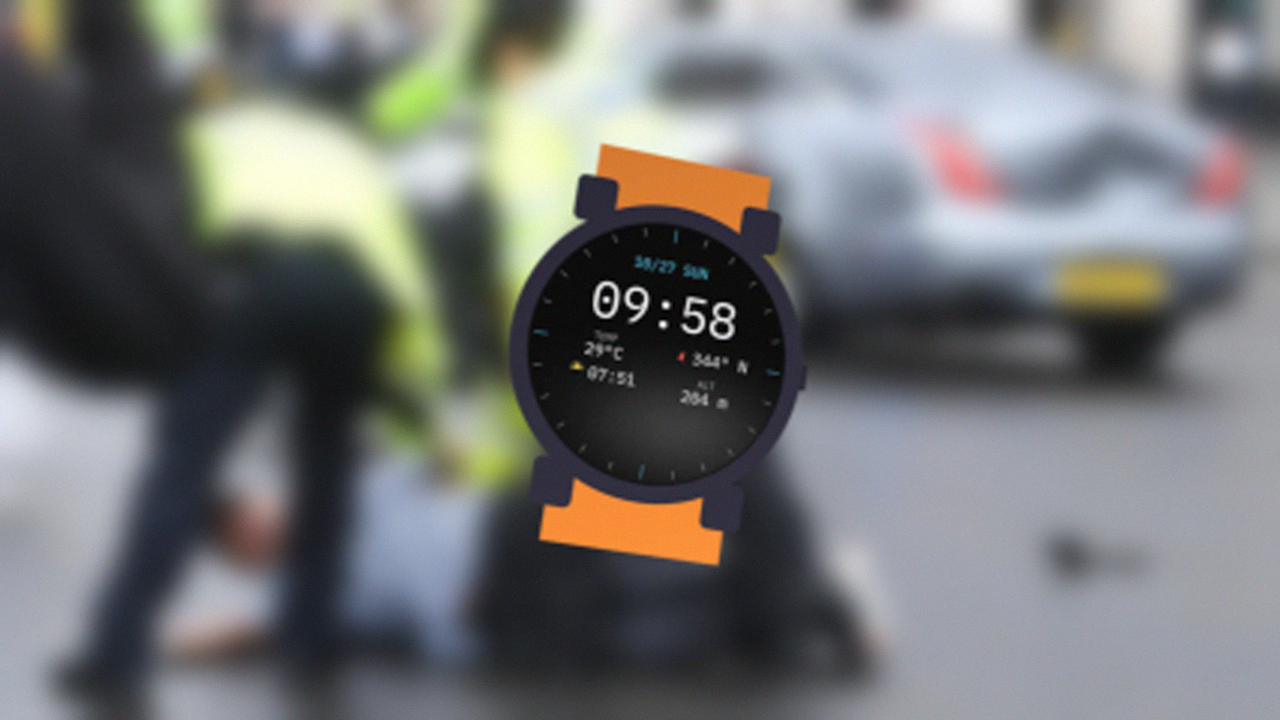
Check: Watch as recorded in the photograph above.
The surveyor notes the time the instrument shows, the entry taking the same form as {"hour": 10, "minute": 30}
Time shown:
{"hour": 9, "minute": 58}
